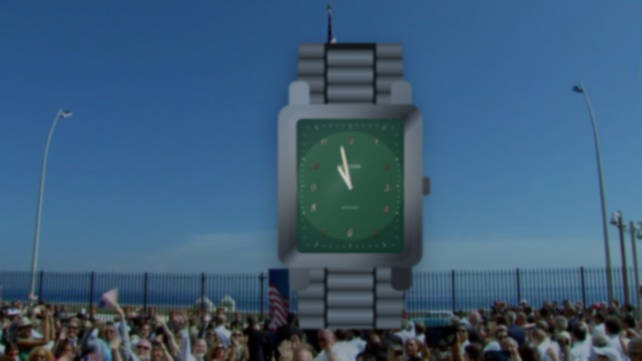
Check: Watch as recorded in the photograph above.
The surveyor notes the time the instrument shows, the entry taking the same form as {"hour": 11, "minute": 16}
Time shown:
{"hour": 10, "minute": 58}
